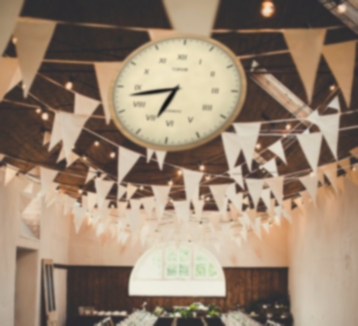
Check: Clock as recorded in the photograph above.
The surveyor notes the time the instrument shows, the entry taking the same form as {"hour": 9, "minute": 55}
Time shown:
{"hour": 6, "minute": 43}
